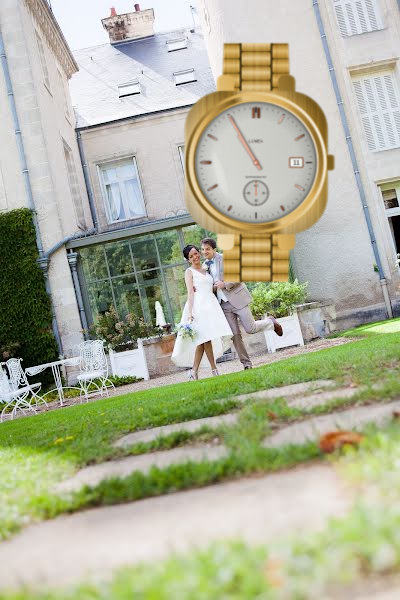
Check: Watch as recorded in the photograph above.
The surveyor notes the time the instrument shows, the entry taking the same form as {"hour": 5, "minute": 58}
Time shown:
{"hour": 10, "minute": 55}
